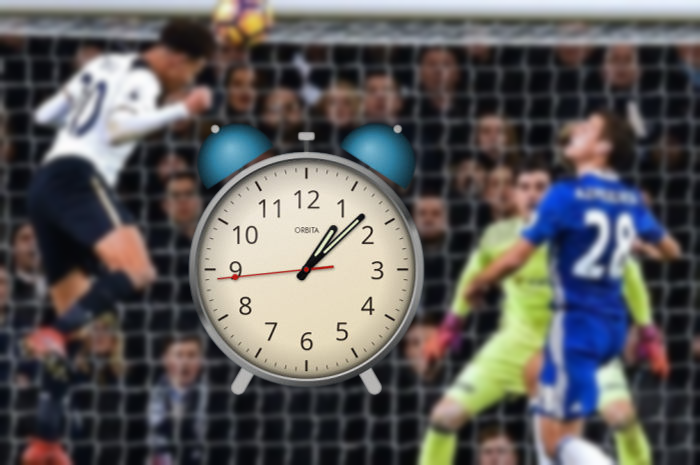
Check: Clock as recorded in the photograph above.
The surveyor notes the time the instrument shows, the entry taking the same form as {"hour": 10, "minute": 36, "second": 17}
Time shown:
{"hour": 1, "minute": 7, "second": 44}
